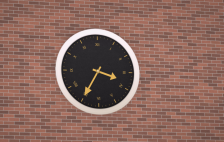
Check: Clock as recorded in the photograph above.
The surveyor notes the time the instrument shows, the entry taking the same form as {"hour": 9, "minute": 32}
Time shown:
{"hour": 3, "minute": 35}
